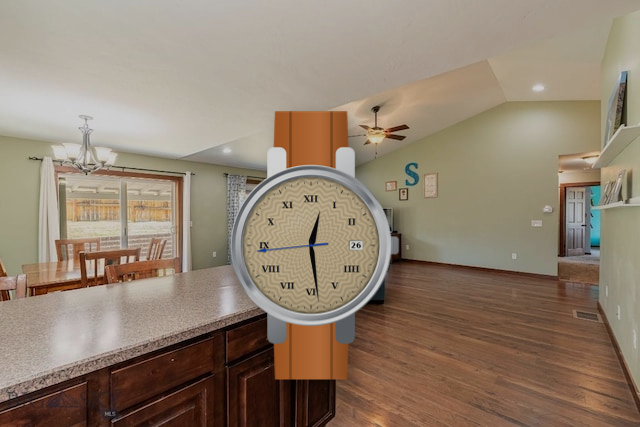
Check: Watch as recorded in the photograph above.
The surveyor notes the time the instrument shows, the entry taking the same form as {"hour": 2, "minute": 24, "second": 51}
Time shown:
{"hour": 12, "minute": 28, "second": 44}
